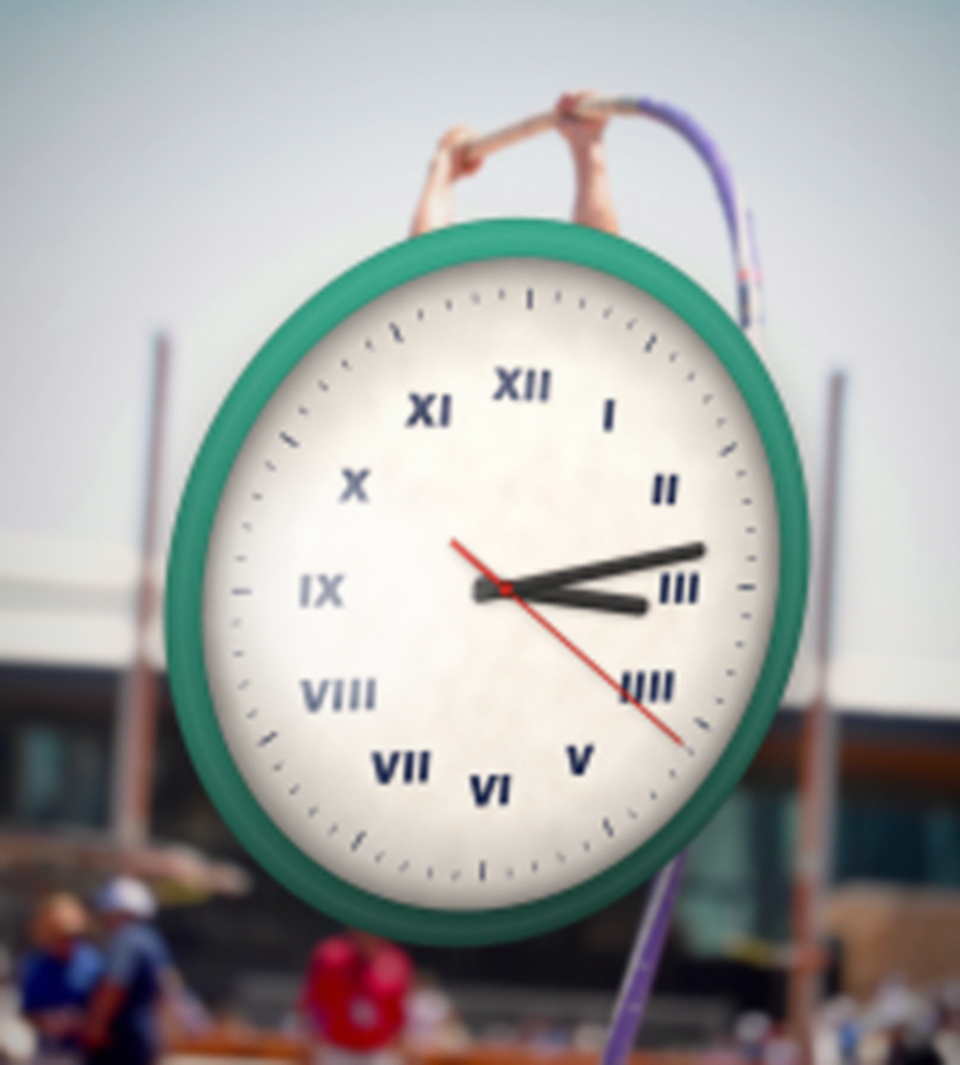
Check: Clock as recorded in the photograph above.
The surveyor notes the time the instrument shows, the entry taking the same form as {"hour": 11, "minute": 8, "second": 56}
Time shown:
{"hour": 3, "minute": 13, "second": 21}
